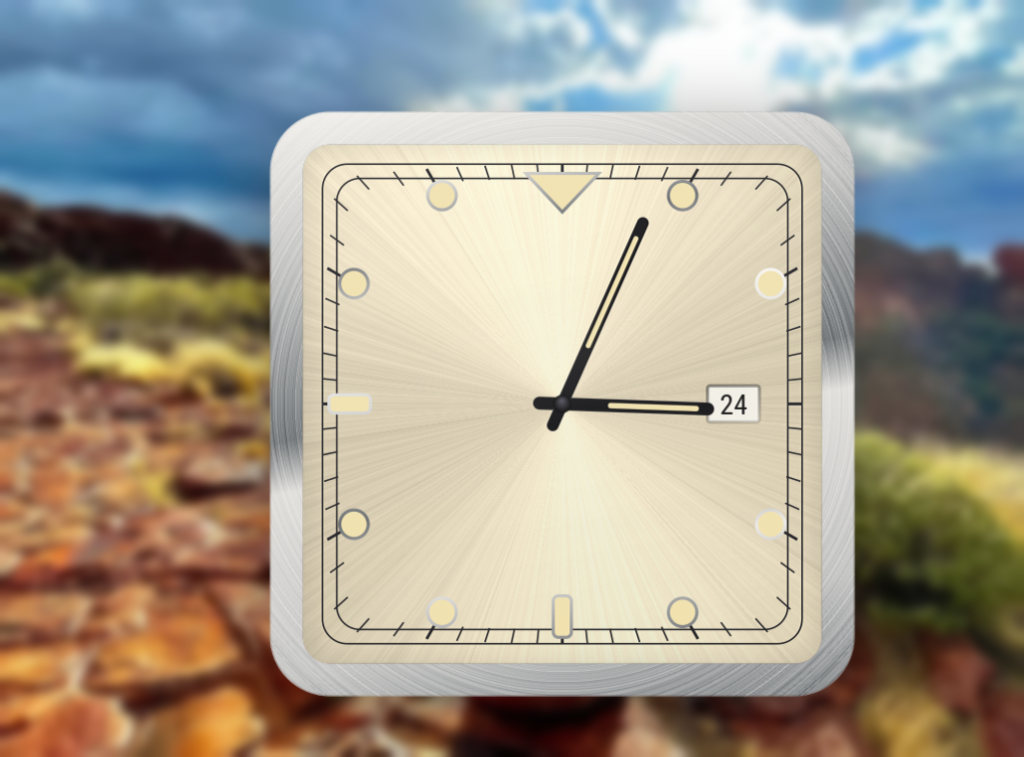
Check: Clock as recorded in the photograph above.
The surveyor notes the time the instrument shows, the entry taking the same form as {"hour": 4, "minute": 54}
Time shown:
{"hour": 3, "minute": 4}
